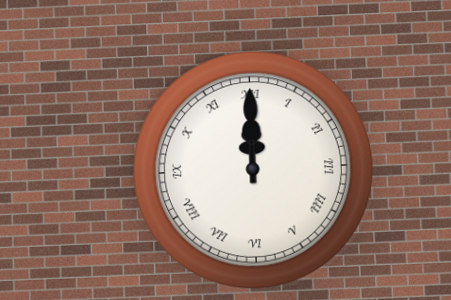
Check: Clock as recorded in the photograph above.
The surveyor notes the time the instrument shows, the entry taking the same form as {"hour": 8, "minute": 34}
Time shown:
{"hour": 12, "minute": 0}
